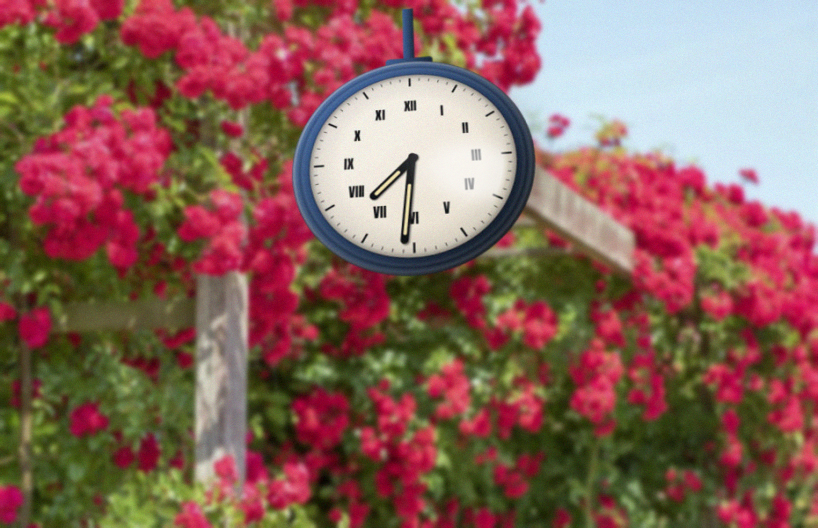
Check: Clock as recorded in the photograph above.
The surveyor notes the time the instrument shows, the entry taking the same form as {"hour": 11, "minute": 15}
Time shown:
{"hour": 7, "minute": 31}
